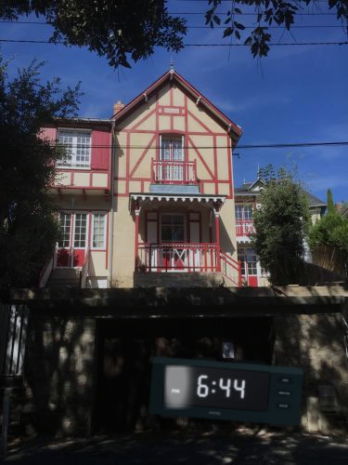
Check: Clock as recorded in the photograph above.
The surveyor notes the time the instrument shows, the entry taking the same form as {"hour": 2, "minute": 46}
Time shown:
{"hour": 6, "minute": 44}
